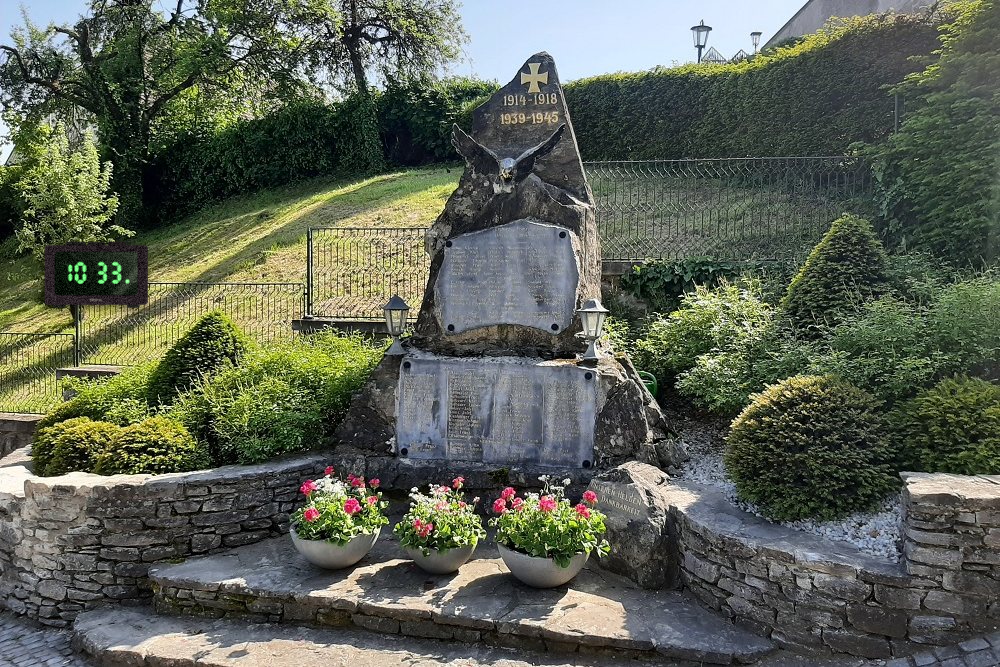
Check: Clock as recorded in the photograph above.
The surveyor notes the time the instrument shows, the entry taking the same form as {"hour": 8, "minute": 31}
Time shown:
{"hour": 10, "minute": 33}
